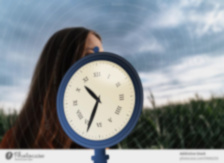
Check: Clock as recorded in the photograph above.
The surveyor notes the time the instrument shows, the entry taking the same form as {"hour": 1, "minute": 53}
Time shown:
{"hour": 10, "minute": 34}
